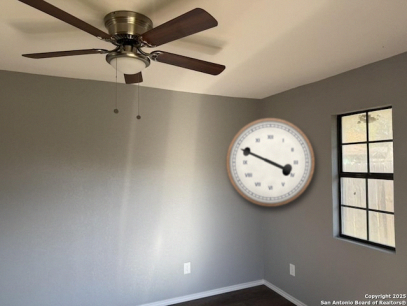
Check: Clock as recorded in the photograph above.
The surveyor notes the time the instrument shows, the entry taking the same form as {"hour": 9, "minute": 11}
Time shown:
{"hour": 3, "minute": 49}
